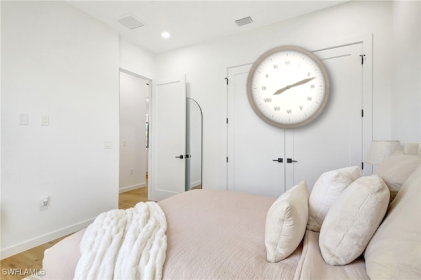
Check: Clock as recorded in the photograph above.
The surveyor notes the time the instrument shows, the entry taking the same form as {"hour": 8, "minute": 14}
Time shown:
{"hour": 8, "minute": 12}
